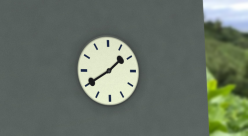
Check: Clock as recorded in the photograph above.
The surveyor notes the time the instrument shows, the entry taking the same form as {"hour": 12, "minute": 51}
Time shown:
{"hour": 1, "minute": 40}
